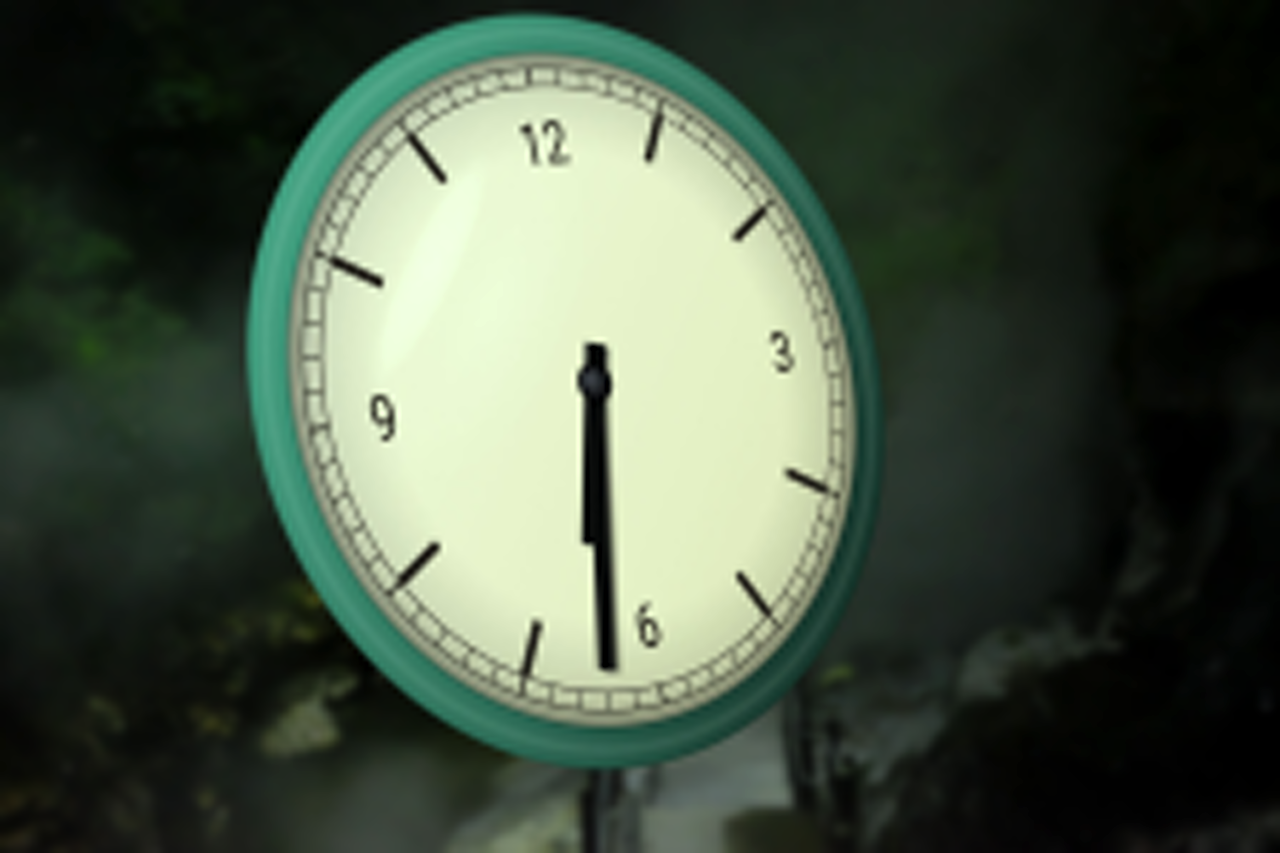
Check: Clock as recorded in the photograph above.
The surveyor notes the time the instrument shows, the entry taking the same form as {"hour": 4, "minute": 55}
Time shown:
{"hour": 6, "minute": 32}
